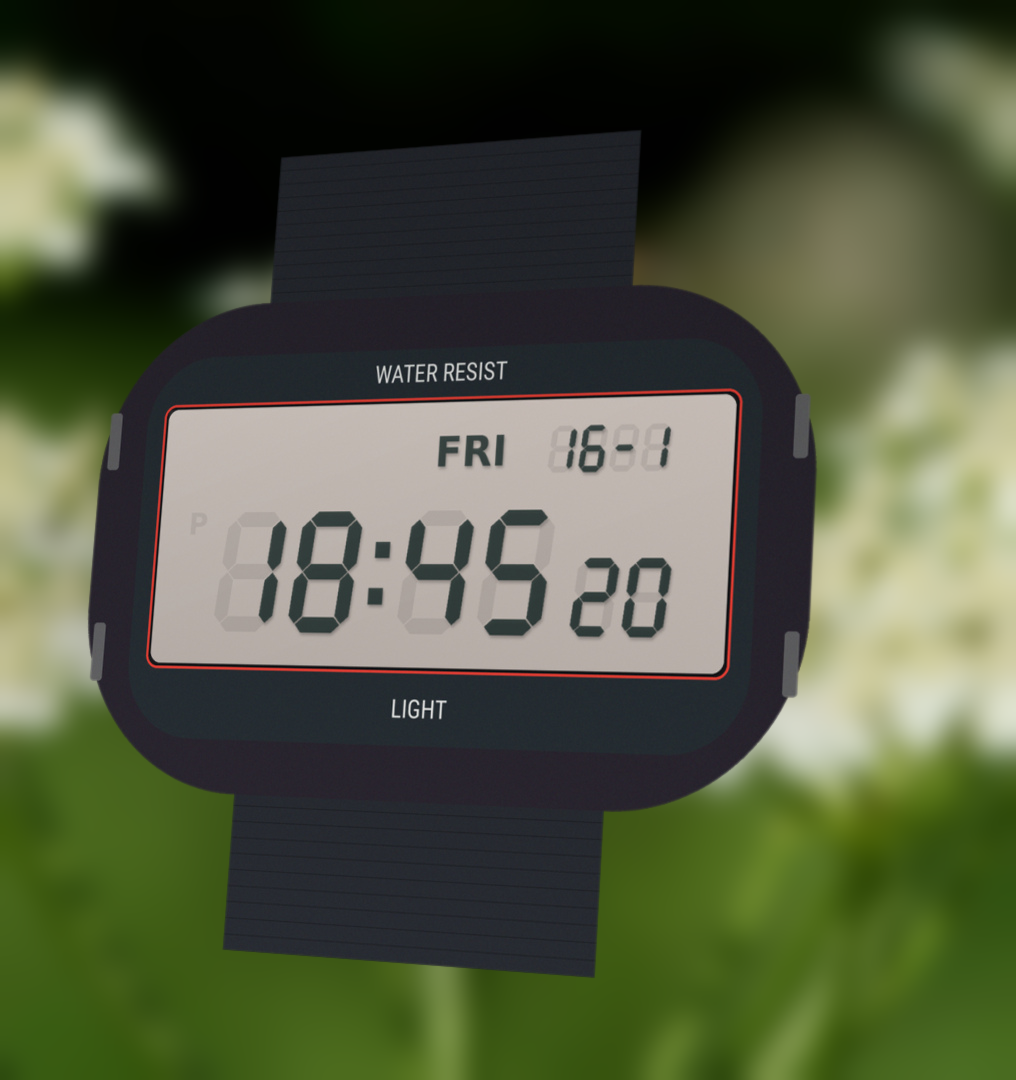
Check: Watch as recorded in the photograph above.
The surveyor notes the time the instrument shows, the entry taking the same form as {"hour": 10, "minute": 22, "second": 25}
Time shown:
{"hour": 18, "minute": 45, "second": 20}
